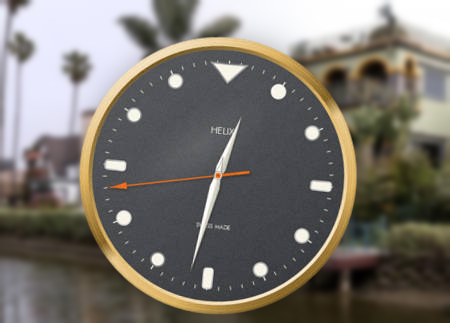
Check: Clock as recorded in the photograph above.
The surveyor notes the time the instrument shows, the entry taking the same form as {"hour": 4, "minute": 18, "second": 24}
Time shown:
{"hour": 12, "minute": 31, "second": 43}
